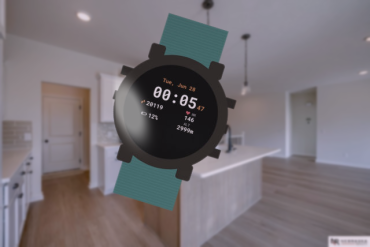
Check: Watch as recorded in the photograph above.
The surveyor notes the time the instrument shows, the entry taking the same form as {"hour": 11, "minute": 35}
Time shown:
{"hour": 0, "minute": 5}
